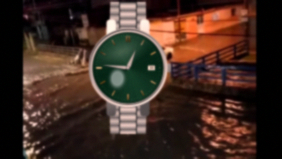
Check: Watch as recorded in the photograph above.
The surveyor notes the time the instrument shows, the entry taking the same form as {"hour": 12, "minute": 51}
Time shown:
{"hour": 12, "minute": 46}
